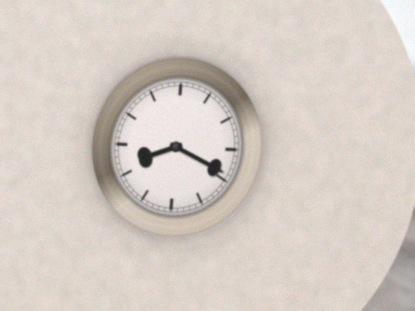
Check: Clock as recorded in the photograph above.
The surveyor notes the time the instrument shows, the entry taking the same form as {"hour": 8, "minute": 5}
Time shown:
{"hour": 8, "minute": 19}
